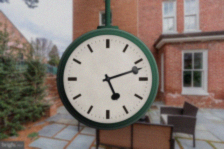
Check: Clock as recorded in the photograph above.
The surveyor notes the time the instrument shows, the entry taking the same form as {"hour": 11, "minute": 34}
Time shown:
{"hour": 5, "minute": 12}
